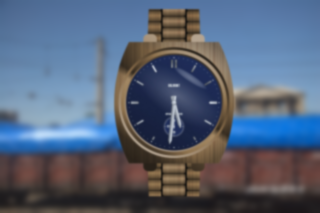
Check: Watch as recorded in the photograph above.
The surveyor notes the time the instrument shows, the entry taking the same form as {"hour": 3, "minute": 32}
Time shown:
{"hour": 5, "minute": 31}
